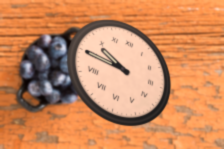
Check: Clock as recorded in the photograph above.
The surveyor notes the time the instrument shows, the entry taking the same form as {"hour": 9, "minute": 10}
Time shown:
{"hour": 9, "minute": 45}
